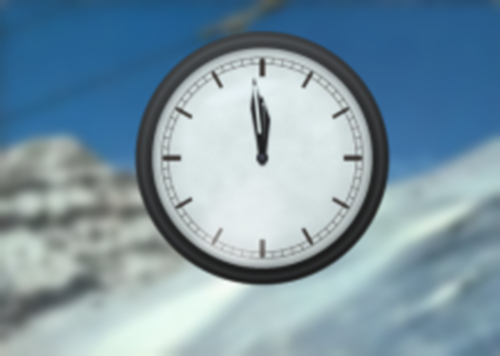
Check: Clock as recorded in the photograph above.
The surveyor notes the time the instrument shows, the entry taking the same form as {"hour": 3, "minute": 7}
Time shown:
{"hour": 11, "minute": 59}
